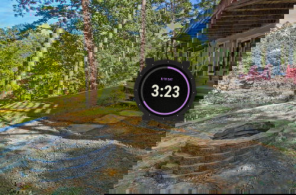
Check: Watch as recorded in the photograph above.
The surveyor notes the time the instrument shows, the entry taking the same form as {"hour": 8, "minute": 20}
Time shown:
{"hour": 3, "minute": 23}
